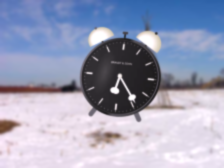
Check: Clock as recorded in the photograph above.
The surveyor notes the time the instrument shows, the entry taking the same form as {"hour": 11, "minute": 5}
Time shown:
{"hour": 6, "minute": 24}
